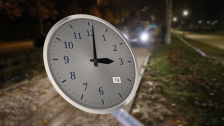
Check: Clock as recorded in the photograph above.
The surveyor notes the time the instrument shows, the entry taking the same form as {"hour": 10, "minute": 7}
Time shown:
{"hour": 3, "minute": 1}
